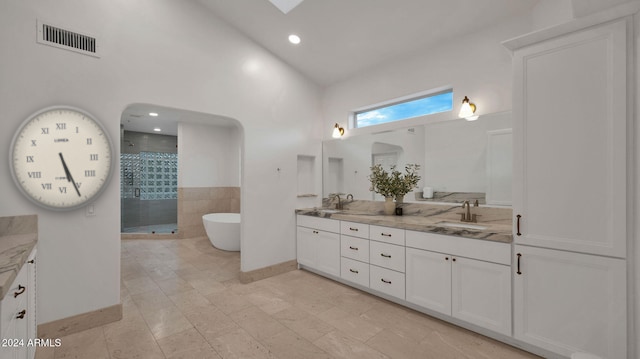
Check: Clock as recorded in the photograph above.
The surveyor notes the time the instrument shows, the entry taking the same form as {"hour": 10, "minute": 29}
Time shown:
{"hour": 5, "minute": 26}
